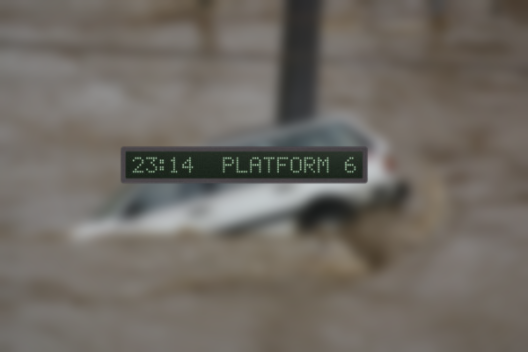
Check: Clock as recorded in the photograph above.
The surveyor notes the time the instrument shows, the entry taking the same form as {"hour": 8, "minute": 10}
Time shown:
{"hour": 23, "minute": 14}
